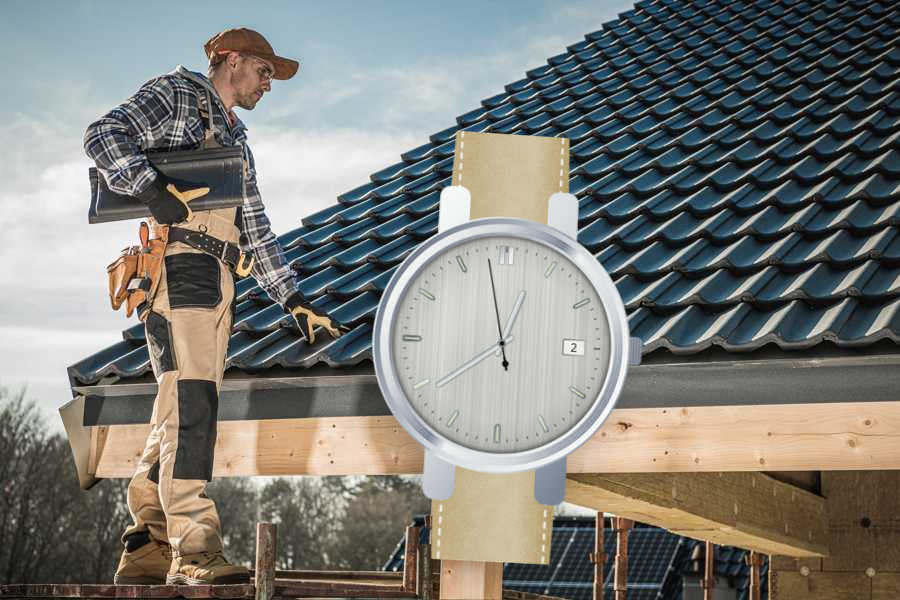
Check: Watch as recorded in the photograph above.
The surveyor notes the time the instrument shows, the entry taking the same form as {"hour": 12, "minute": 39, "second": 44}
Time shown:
{"hour": 12, "minute": 38, "second": 58}
